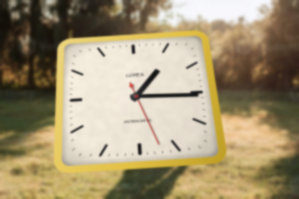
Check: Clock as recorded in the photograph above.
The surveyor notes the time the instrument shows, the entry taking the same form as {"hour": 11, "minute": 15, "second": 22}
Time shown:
{"hour": 1, "minute": 15, "second": 27}
